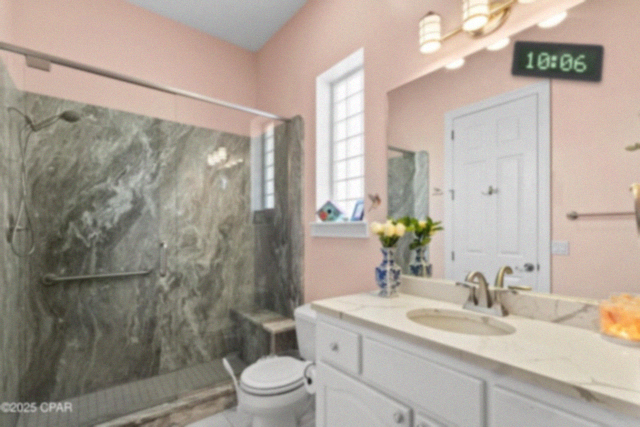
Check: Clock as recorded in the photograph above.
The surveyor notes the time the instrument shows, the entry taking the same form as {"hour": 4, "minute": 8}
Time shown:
{"hour": 10, "minute": 6}
